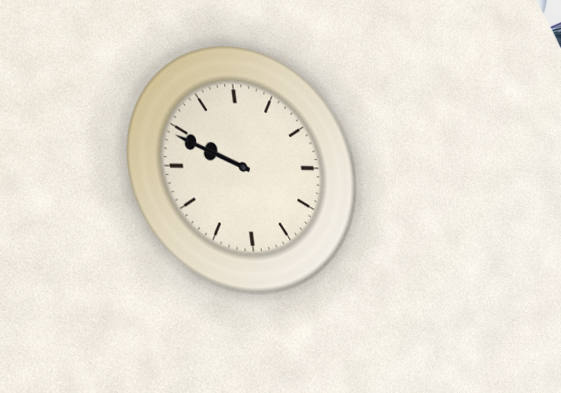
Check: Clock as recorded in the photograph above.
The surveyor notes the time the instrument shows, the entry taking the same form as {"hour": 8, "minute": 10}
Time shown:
{"hour": 9, "minute": 49}
